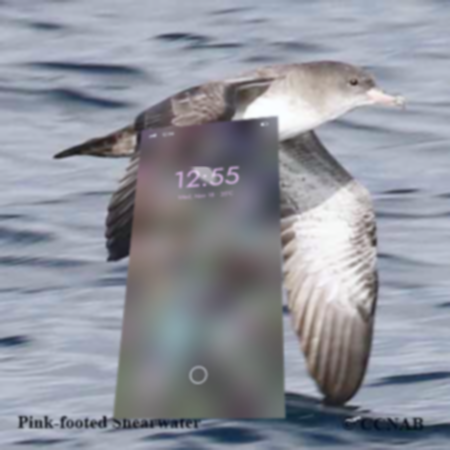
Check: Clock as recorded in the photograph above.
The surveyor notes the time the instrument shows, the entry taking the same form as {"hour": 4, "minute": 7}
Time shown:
{"hour": 12, "minute": 55}
